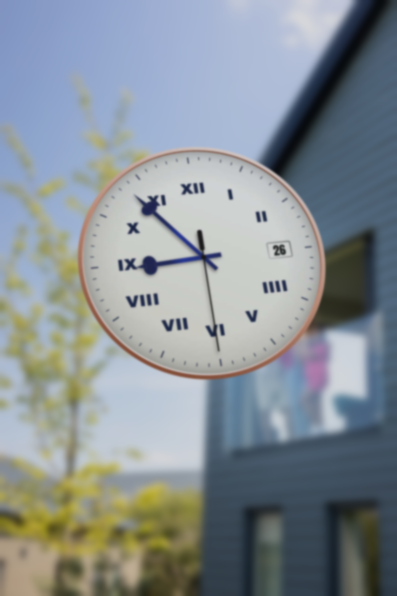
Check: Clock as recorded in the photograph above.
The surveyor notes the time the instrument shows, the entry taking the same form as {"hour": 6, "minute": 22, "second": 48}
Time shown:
{"hour": 8, "minute": 53, "second": 30}
